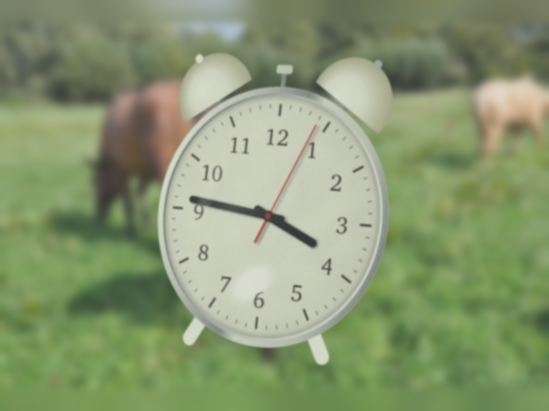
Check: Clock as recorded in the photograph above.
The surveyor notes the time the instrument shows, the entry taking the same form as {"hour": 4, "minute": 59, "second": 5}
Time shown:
{"hour": 3, "minute": 46, "second": 4}
